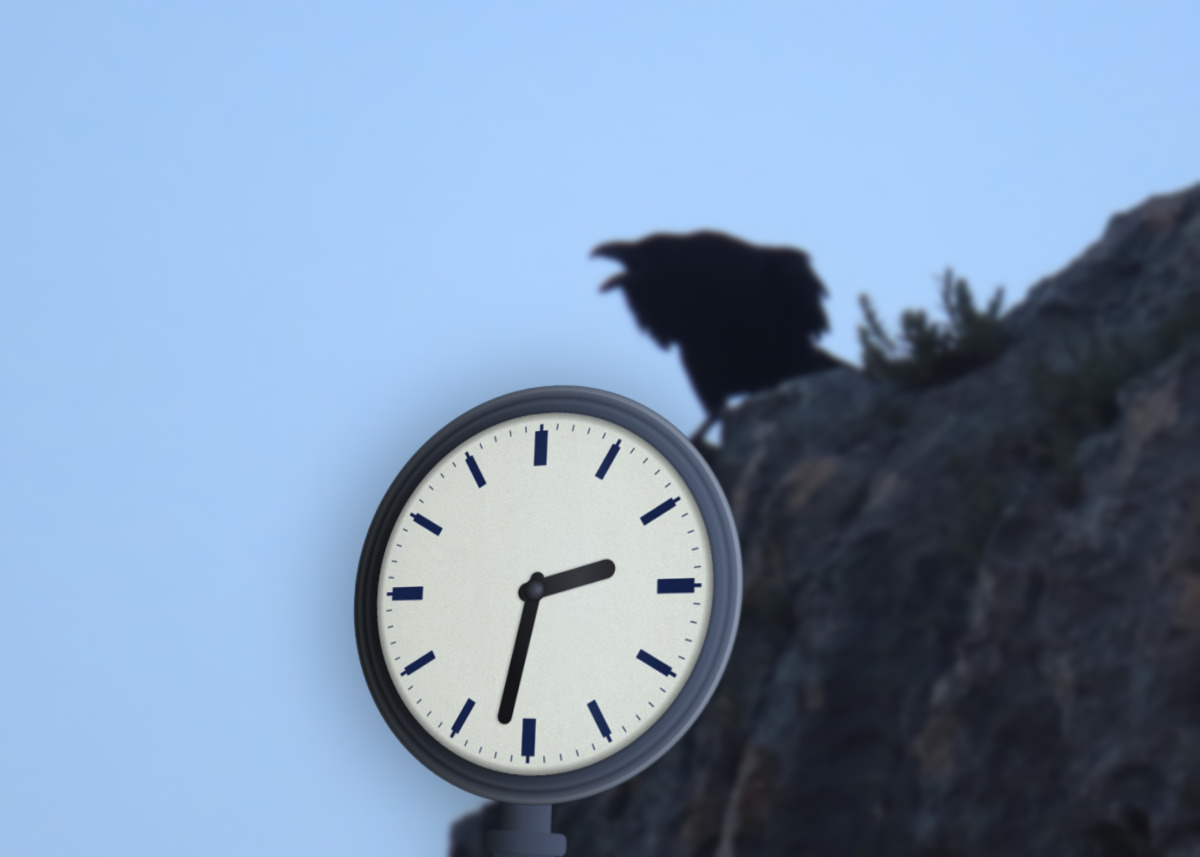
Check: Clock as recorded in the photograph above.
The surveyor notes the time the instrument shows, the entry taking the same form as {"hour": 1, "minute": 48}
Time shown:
{"hour": 2, "minute": 32}
